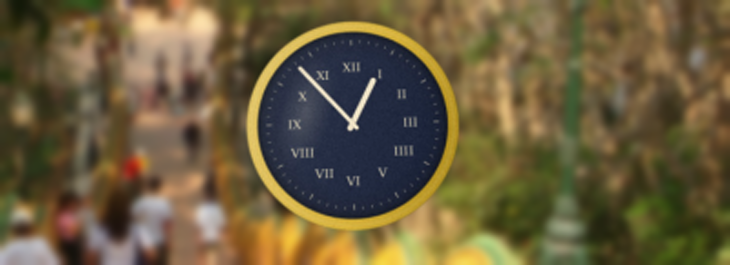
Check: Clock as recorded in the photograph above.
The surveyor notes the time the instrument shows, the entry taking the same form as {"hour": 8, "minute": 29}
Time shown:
{"hour": 12, "minute": 53}
